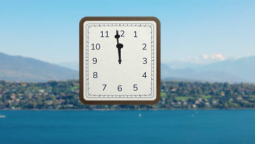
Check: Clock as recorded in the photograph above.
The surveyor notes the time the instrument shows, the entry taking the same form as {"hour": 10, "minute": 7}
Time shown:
{"hour": 11, "minute": 59}
